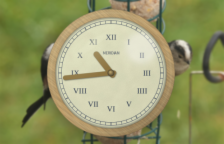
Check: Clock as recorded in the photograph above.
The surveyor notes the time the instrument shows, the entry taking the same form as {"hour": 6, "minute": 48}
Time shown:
{"hour": 10, "minute": 44}
